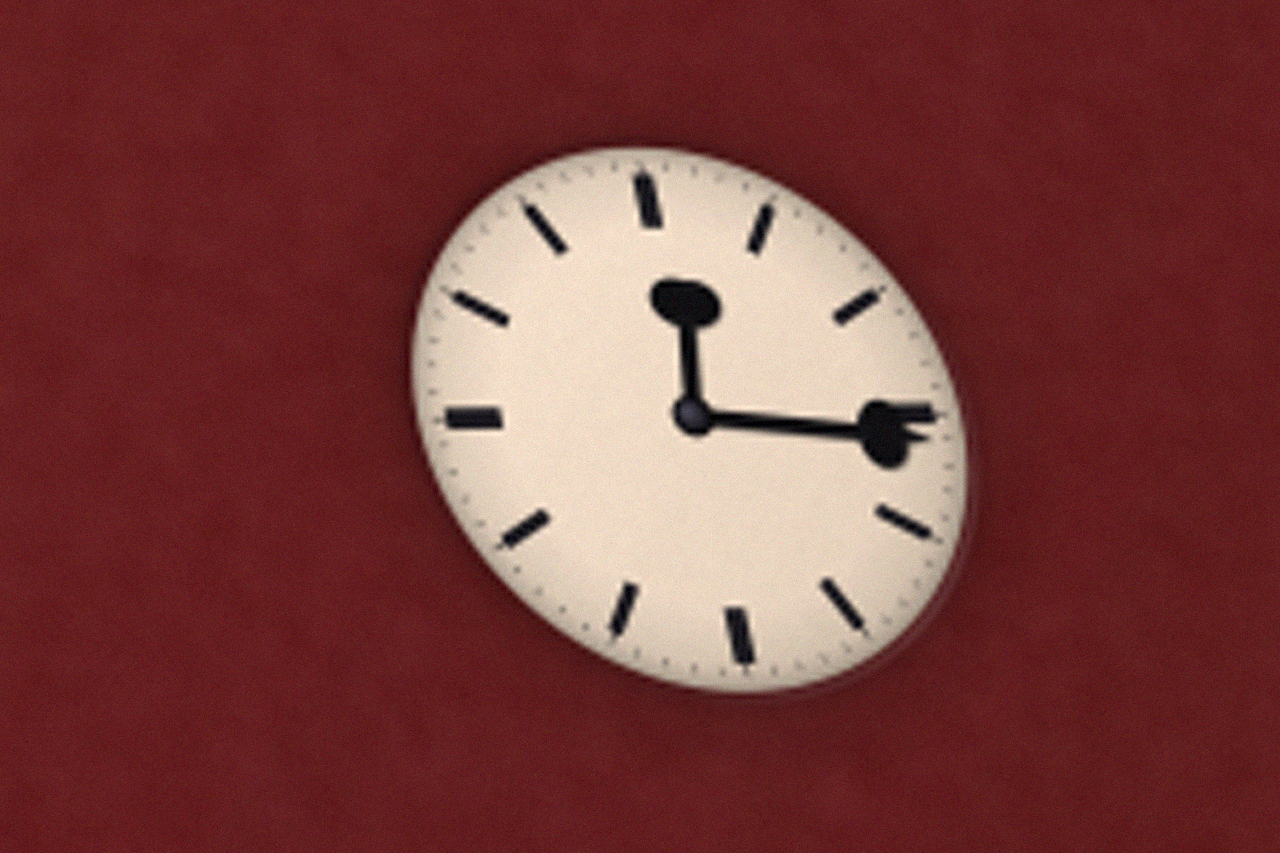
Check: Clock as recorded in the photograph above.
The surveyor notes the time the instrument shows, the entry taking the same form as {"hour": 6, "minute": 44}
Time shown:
{"hour": 12, "minute": 16}
